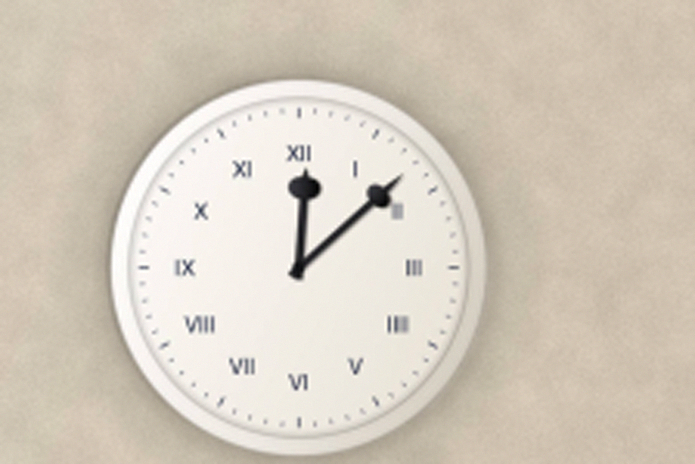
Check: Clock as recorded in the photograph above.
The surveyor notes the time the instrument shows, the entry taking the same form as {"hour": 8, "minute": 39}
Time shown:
{"hour": 12, "minute": 8}
